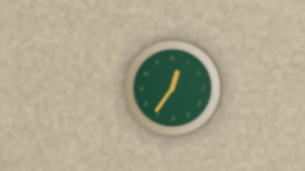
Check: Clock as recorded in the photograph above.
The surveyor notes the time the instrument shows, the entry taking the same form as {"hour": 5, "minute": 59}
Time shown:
{"hour": 12, "minute": 36}
